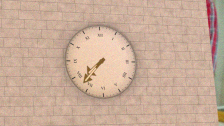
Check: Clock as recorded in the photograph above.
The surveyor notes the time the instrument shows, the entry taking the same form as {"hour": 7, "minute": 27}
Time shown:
{"hour": 7, "minute": 37}
